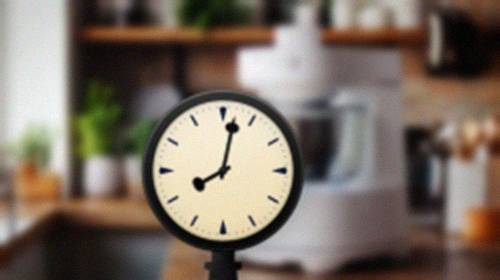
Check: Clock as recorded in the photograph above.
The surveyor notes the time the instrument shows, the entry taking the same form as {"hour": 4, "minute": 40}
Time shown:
{"hour": 8, "minute": 2}
